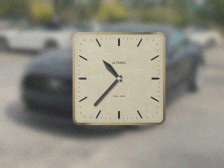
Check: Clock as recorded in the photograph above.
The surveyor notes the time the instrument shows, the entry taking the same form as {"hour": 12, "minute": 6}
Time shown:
{"hour": 10, "minute": 37}
